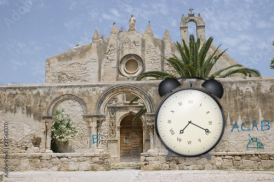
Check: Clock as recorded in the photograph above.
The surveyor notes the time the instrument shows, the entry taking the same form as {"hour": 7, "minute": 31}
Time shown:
{"hour": 7, "minute": 19}
